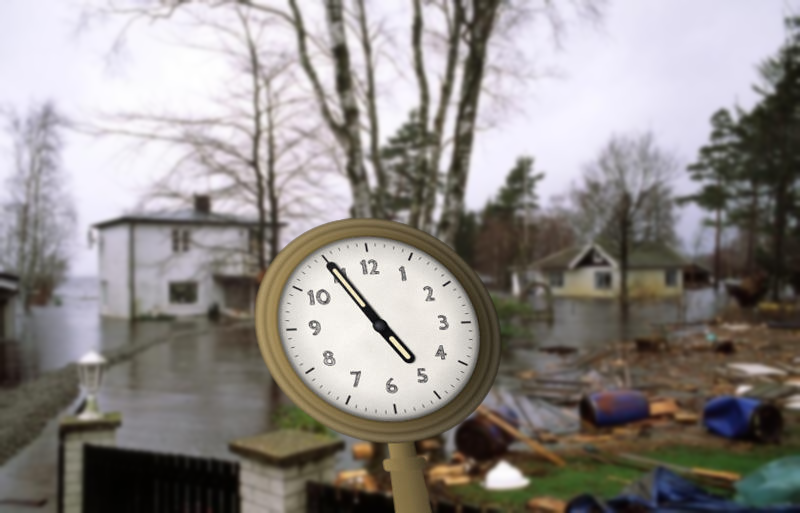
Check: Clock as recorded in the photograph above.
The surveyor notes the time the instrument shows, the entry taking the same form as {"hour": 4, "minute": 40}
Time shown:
{"hour": 4, "minute": 55}
